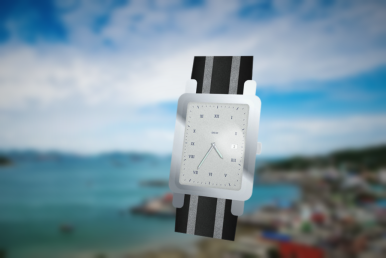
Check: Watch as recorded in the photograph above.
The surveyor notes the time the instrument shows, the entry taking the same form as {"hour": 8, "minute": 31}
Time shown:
{"hour": 4, "minute": 35}
